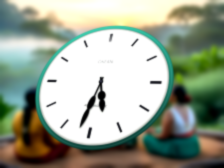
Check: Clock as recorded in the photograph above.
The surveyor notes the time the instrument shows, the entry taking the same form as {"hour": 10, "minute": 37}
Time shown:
{"hour": 5, "minute": 32}
